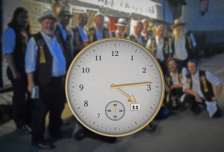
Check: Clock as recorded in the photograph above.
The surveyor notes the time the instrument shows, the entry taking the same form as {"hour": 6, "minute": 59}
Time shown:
{"hour": 4, "minute": 14}
